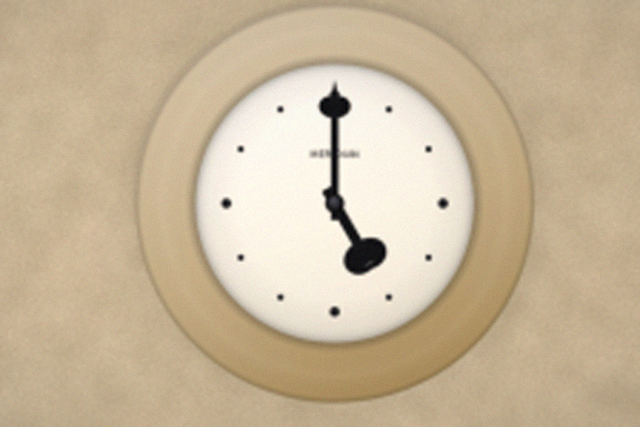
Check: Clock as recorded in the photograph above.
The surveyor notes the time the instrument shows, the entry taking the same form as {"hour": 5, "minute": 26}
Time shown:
{"hour": 5, "minute": 0}
